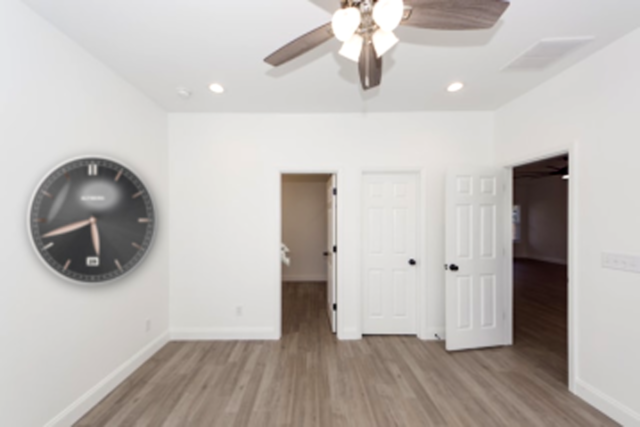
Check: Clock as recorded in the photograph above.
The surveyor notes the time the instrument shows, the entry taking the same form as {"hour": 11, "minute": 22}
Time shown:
{"hour": 5, "minute": 42}
